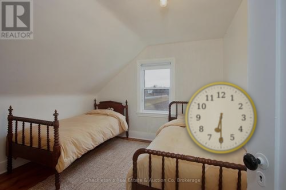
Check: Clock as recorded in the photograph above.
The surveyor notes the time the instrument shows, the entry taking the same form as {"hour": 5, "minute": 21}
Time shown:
{"hour": 6, "minute": 30}
